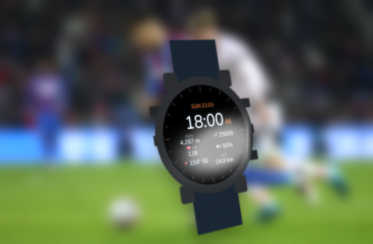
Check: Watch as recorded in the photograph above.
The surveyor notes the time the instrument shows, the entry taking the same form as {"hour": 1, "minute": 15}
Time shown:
{"hour": 18, "minute": 0}
